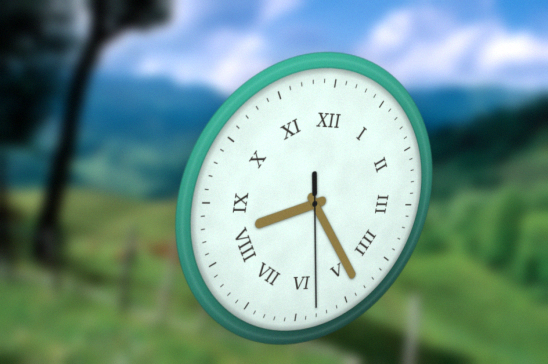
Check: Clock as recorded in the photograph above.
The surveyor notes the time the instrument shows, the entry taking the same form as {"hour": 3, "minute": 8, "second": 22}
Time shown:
{"hour": 8, "minute": 23, "second": 28}
